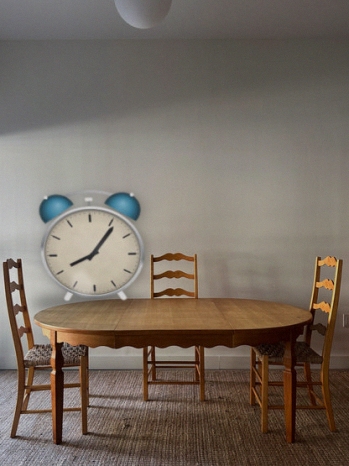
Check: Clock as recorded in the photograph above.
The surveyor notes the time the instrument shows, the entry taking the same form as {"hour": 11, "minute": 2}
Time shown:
{"hour": 8, "minute": 6}
